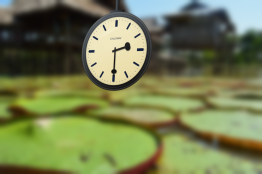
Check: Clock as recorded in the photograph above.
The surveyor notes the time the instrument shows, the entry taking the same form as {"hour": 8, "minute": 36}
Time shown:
{"hour": 2, "minute": 30}
